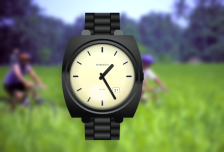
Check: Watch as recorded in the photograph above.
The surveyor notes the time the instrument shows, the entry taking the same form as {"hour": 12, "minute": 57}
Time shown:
{"hour": 1, "minute": 25}
